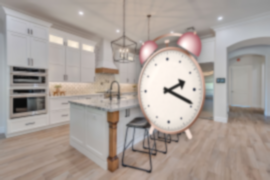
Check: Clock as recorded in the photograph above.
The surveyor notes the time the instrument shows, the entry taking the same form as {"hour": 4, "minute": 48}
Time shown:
{"hour": 2, "minute": 19}
